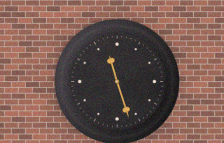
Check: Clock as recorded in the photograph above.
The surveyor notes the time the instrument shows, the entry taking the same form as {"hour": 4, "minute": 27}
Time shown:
{"hour": 11, "minute": 27}
